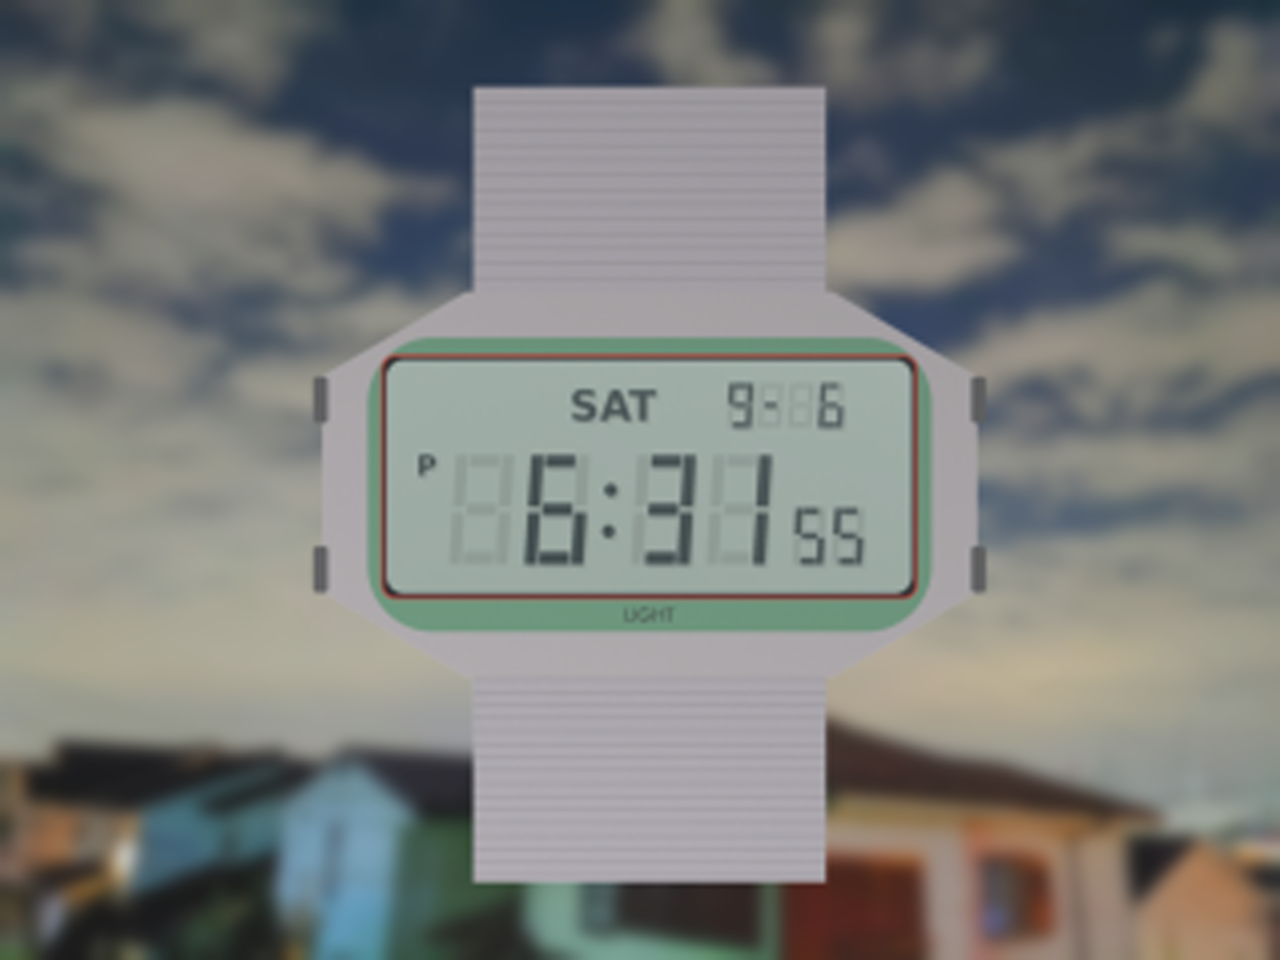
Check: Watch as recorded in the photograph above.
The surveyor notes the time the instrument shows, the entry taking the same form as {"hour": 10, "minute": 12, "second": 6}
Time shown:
{"hour": 6, "minute": 31, "second": 55}
